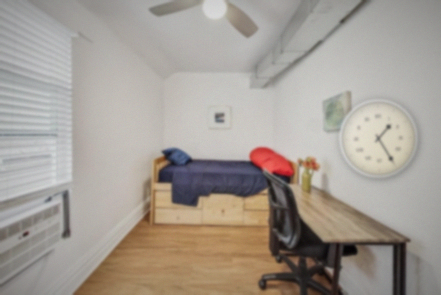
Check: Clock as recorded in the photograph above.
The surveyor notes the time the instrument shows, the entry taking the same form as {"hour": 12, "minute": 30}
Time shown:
{"hour": 1, "minute": 25}
